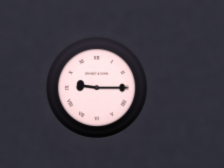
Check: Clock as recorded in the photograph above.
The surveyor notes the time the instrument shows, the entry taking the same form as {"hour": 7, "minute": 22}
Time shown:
{"hour": 9, "minute": 15}
